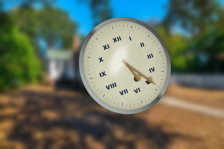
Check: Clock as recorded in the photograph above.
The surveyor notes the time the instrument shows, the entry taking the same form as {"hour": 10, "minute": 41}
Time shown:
{"hour": 5, "minute": 24}
